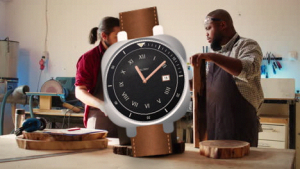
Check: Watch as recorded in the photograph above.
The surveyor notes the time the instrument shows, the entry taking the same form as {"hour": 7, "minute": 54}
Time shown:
{"hour": 11, "minute": 9}
